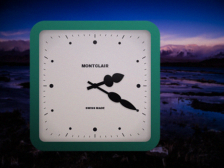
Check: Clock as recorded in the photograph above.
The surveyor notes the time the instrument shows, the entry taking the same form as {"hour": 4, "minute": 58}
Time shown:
{"hour": 2, "minute": 20}
